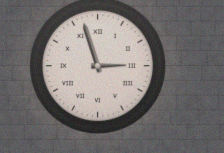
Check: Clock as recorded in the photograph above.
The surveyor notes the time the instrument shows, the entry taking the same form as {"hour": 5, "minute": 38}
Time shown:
{"hour": 2, "minute": 57}
